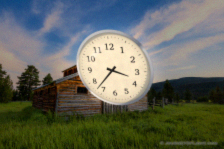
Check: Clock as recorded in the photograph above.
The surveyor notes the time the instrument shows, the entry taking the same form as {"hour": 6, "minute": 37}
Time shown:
{"hour": 3, "minute": 37}
